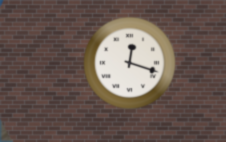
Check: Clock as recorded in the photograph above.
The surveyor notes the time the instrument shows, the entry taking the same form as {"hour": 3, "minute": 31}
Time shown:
{"hour": 12, "minute": 18}
